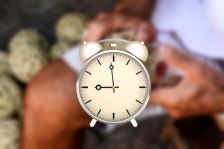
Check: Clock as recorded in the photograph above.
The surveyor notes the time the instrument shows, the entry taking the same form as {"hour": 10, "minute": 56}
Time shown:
{"hour": 8, "minute": 59}
